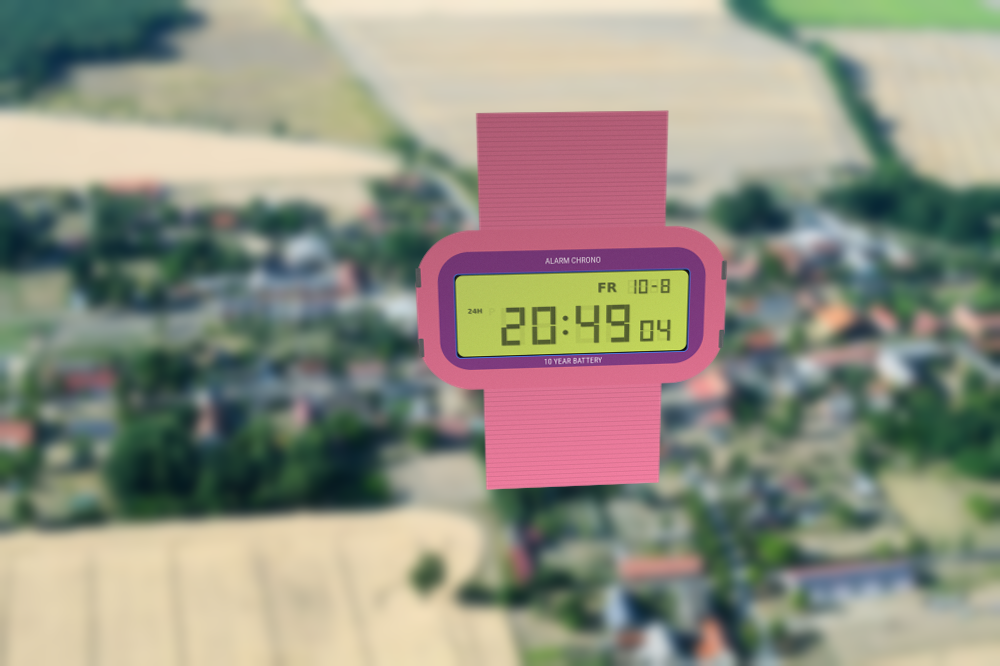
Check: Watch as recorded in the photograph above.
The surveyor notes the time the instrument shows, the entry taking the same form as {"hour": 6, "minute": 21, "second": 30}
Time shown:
{"hour": 20, "minute": 49, "second": 4}
